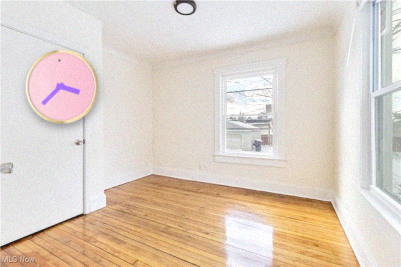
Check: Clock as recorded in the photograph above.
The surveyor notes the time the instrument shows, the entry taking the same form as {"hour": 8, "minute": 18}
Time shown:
{"hour": 3, "minute": 38}
